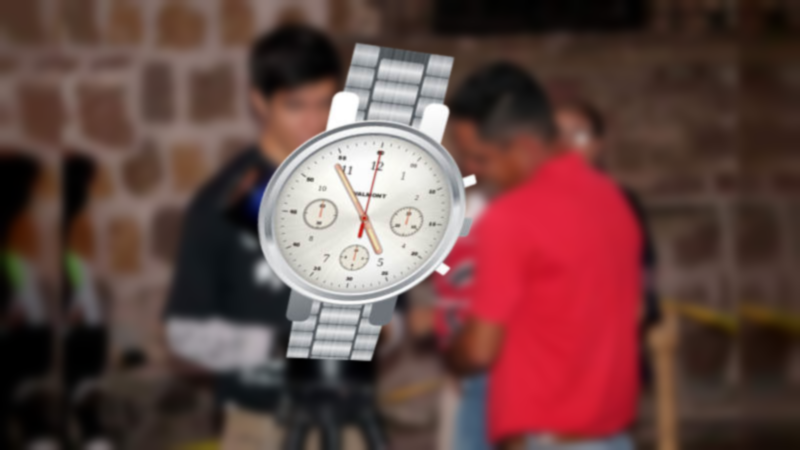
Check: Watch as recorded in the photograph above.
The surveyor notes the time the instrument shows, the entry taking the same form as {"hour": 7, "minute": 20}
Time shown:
{"hour": 4, "minute": 54}
